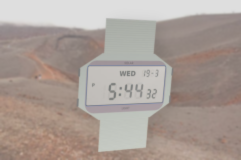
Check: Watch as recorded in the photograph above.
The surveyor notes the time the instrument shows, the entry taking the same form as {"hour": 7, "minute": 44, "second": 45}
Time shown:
{"hour": 5, "minute": 44, "second": 32}
